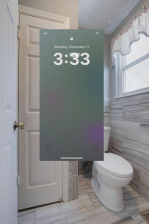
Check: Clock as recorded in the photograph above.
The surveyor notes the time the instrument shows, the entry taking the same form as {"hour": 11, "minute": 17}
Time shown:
{"hour": 3, "minute": 33}
